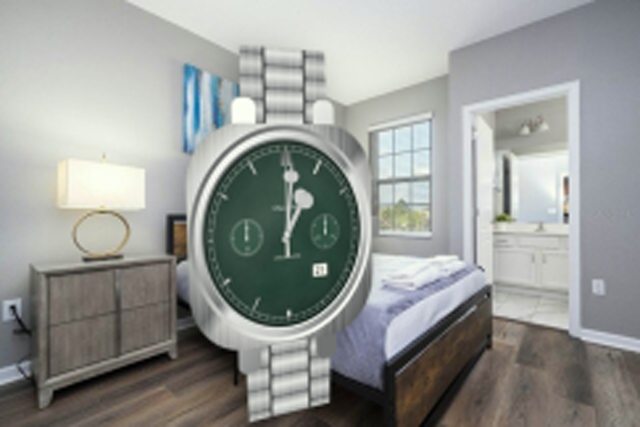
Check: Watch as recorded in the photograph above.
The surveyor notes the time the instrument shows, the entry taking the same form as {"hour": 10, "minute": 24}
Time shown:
{"hour": 1, "minute": 1}
